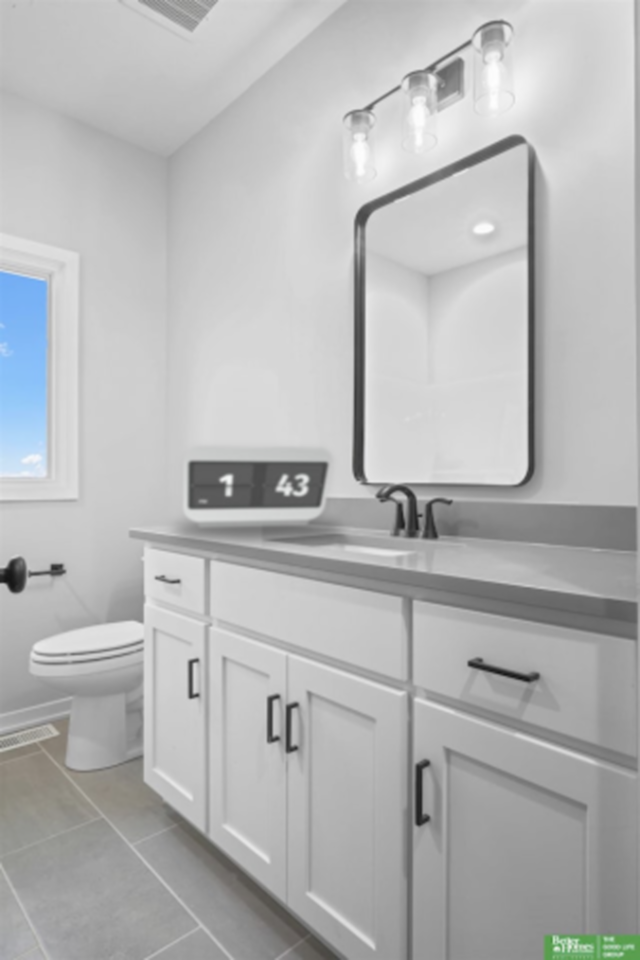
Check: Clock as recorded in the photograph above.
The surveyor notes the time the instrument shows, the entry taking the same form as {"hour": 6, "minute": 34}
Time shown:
{"hour": 1, "minute": 43}
